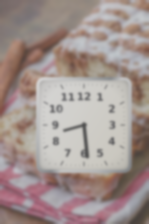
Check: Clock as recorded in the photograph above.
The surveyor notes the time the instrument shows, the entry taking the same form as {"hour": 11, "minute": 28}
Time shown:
{"hour": 8, "minute": 29}
